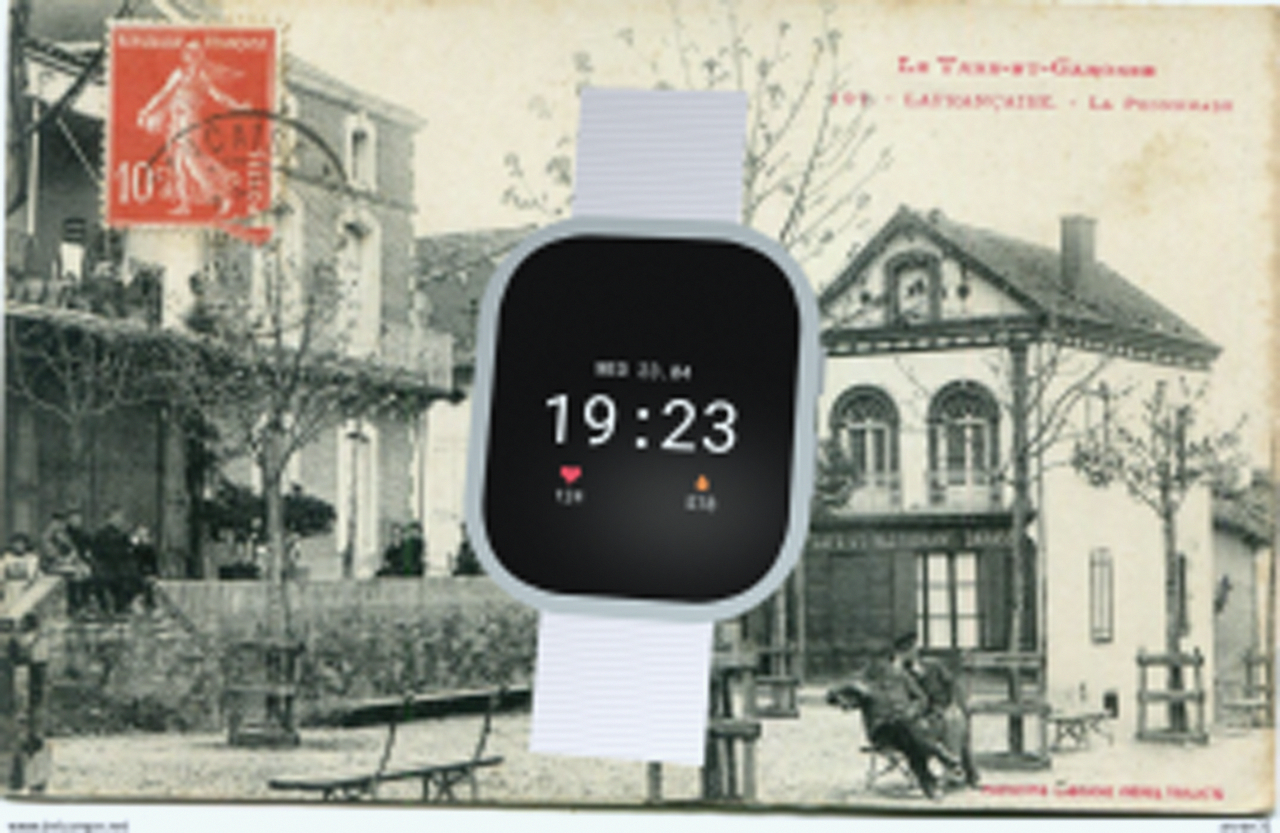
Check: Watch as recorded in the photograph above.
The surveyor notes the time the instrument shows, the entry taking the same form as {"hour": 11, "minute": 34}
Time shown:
{"hour": 19, "minute": 23}
